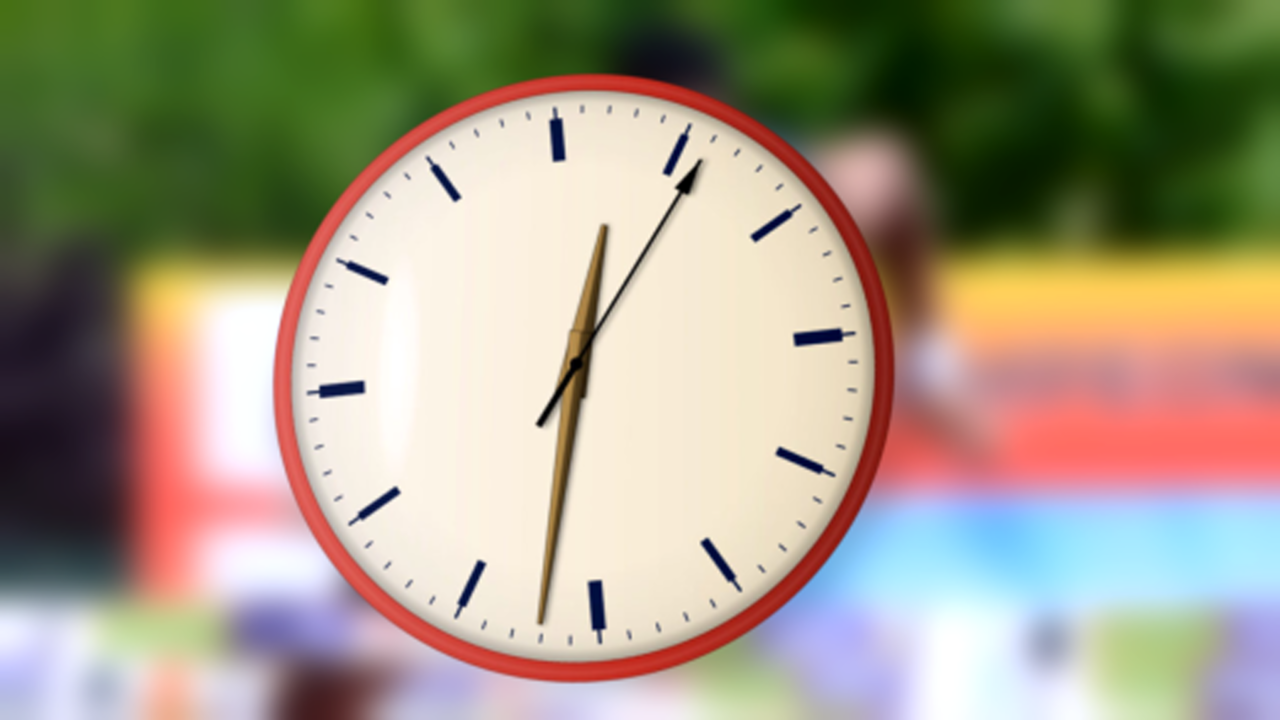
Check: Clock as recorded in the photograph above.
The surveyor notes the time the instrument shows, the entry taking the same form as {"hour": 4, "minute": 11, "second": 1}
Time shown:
{"hour": 12, "minute": 32, "second": 6}
